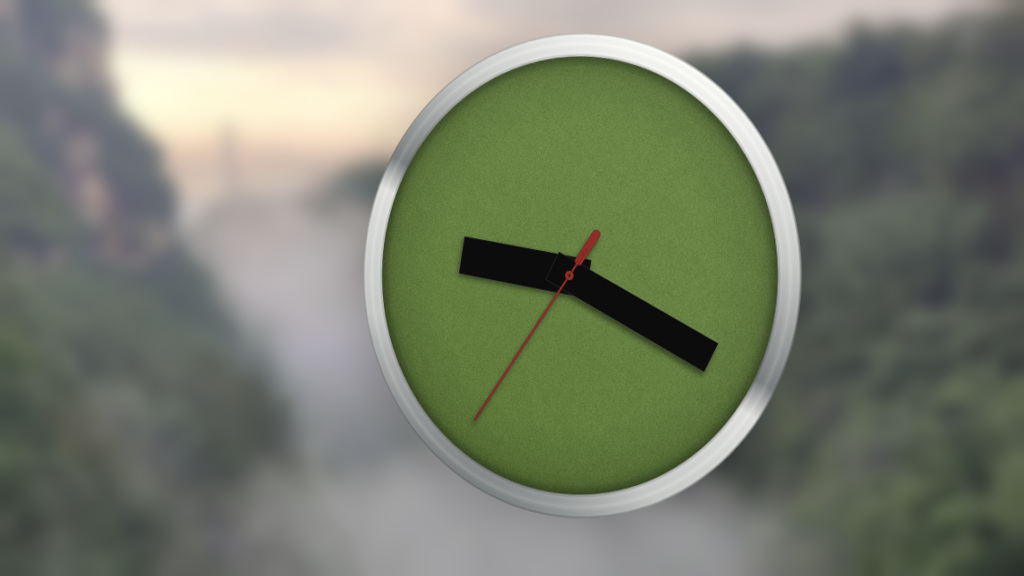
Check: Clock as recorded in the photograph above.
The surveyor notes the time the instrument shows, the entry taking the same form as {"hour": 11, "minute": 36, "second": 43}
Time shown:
{"hour": 9, "minute": 19, "second": 36}
